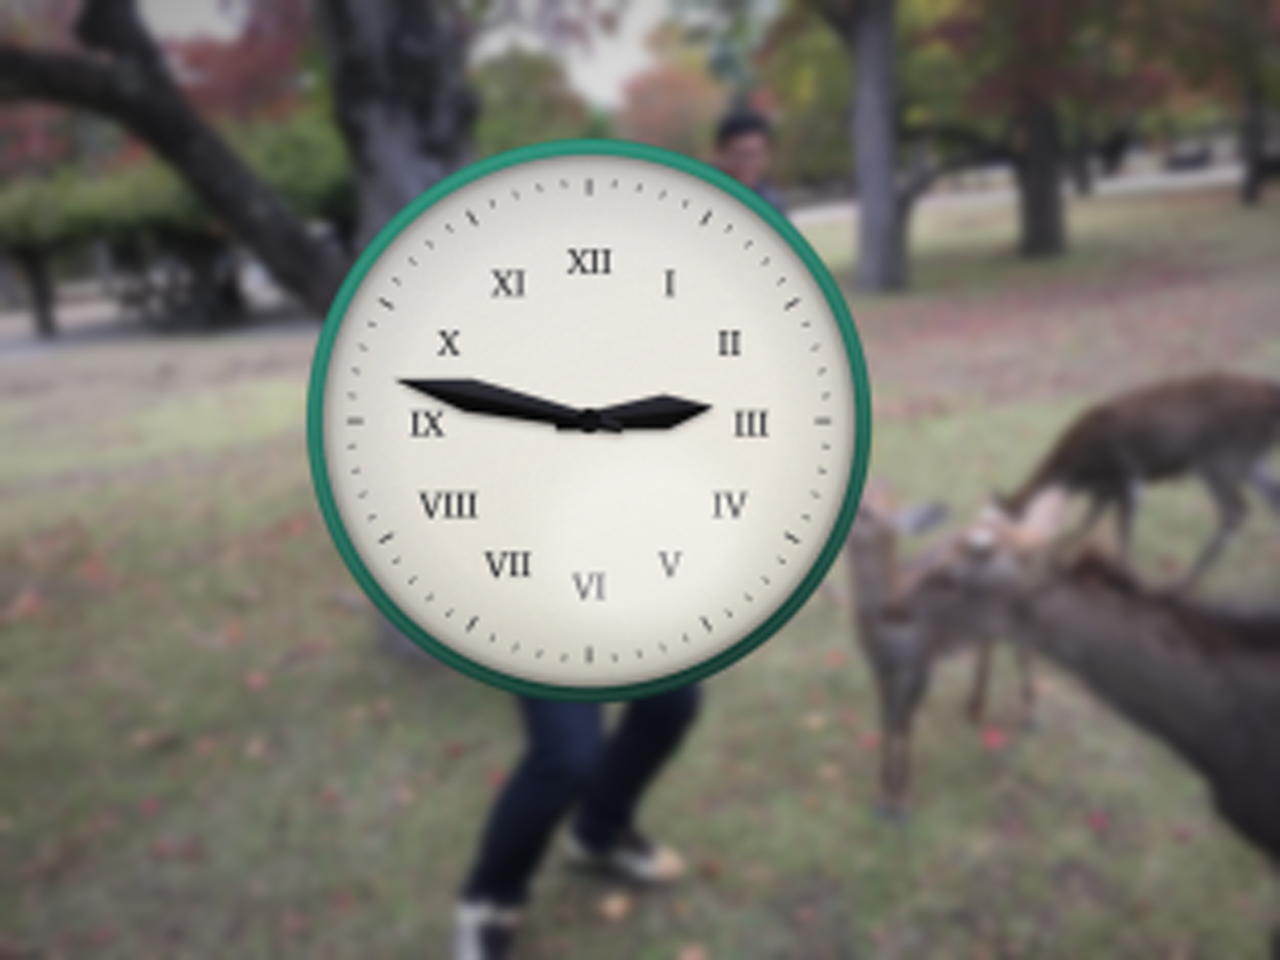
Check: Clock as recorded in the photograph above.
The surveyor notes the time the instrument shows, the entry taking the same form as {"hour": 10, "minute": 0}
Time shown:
{"hour": 2, "minute": 47}
